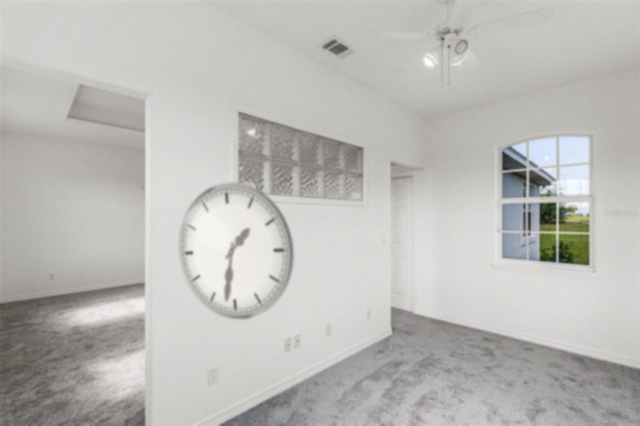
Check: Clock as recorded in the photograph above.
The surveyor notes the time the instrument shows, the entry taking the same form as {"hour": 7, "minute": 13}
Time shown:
{"hour": 1, "minute": 32}
